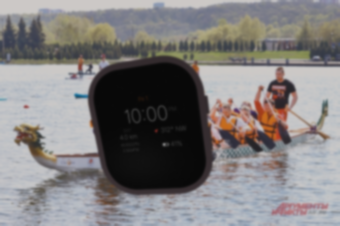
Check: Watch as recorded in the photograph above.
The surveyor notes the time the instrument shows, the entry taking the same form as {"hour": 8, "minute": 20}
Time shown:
{"hour": 10, "minute": 0}
